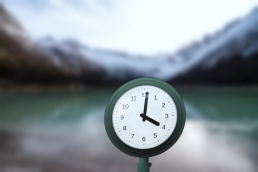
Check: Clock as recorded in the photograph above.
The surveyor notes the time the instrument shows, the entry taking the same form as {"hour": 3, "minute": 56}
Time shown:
{"hour": 4, "minute": 1}
